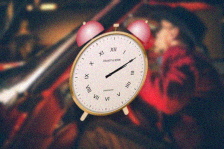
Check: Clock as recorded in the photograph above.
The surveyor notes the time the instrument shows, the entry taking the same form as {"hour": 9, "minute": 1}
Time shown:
{"hour": 2, "minute": 10}
